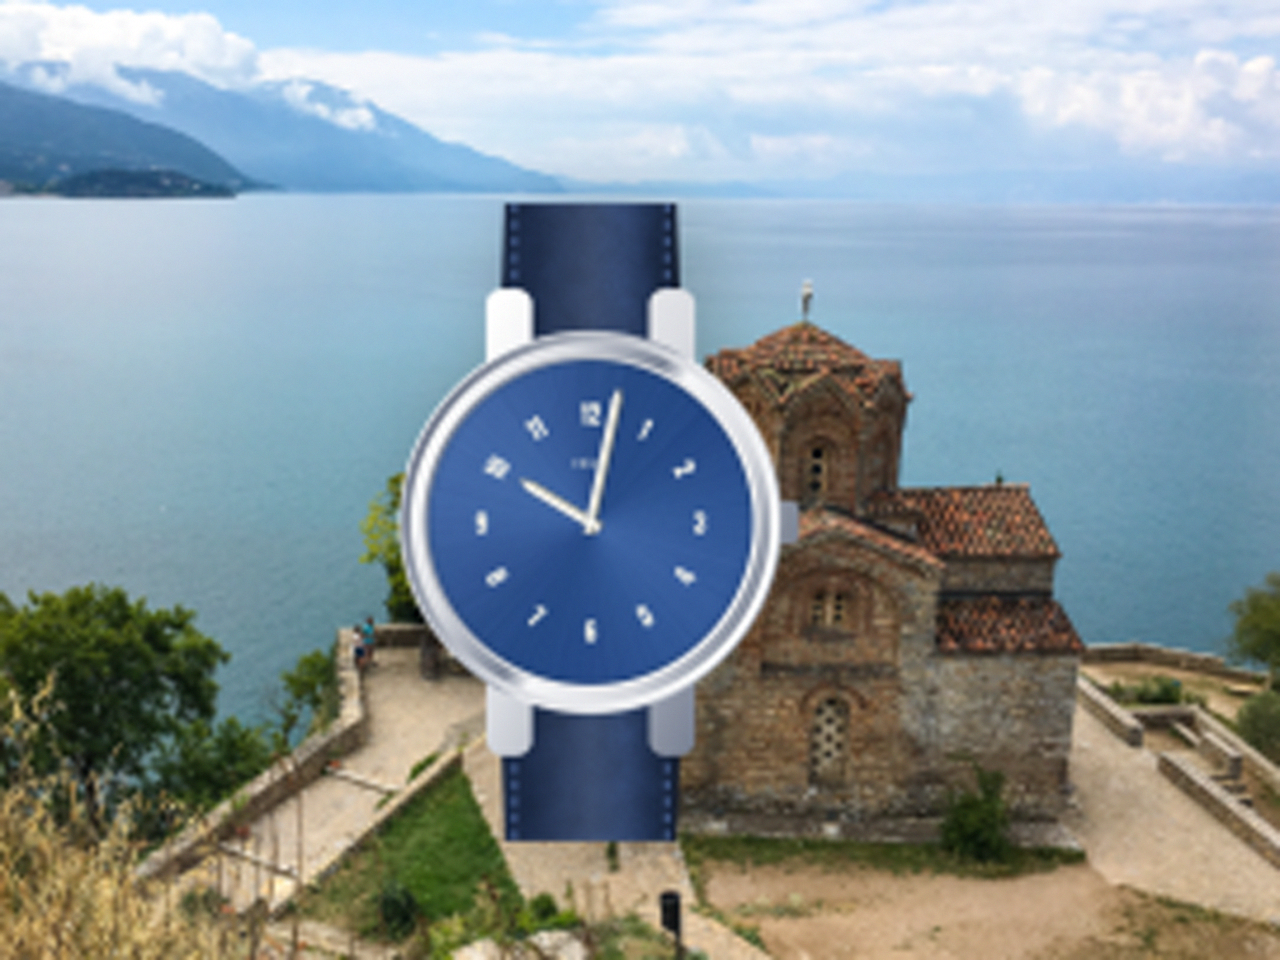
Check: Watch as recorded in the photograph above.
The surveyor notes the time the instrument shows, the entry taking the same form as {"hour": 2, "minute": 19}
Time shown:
{"hour": 10, "minute": 2}
